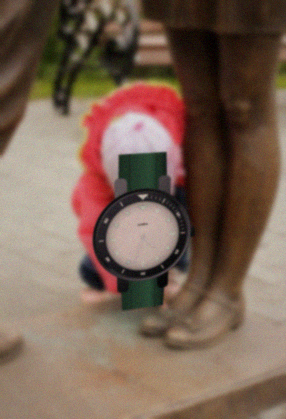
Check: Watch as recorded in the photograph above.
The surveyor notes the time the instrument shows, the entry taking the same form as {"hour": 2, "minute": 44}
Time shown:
{"hour": 4, "minute": 33}
